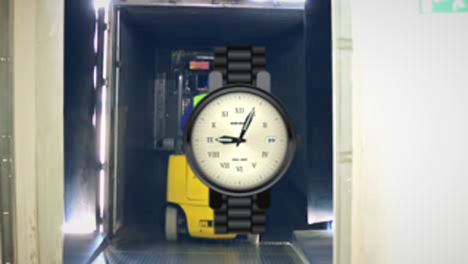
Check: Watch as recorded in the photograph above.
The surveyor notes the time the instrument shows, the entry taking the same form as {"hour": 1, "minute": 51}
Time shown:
{"hour": 9, "minute": 4}
